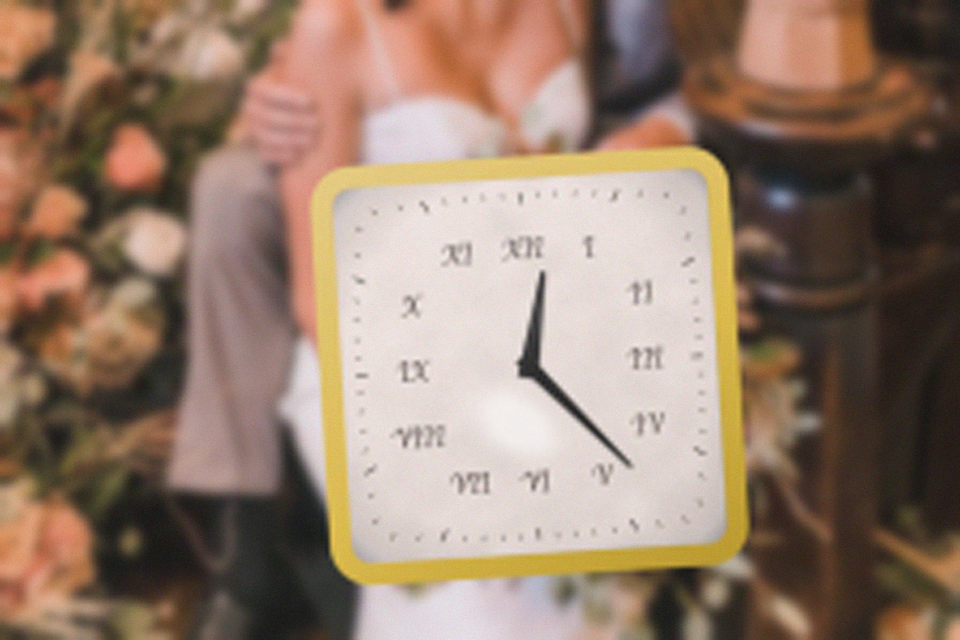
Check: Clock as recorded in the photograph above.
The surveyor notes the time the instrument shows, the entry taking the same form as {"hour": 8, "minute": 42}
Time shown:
{"hour": 12, "minute": 23}
